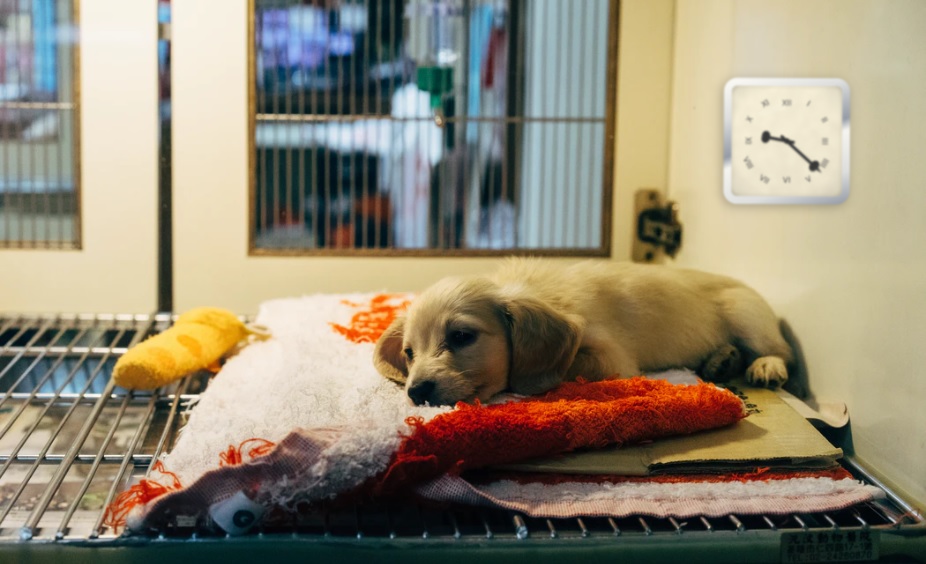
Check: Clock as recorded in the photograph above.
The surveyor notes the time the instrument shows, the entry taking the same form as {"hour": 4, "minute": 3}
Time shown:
{"hour": 9, "minute": 22}
